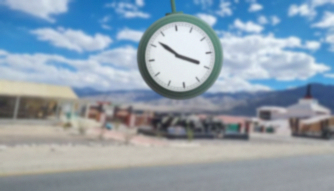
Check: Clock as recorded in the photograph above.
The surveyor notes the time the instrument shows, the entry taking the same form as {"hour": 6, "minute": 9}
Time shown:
{"hour": 3, "minute": 52}
